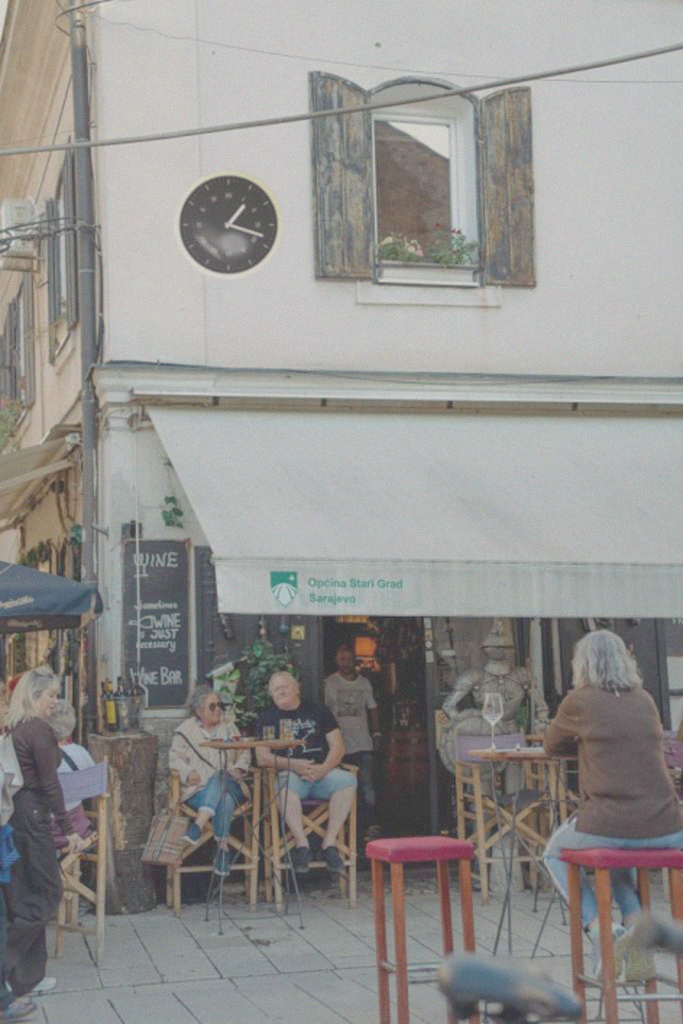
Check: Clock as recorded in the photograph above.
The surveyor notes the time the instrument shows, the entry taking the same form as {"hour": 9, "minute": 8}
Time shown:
{"hour": 1, "minute": 18}
